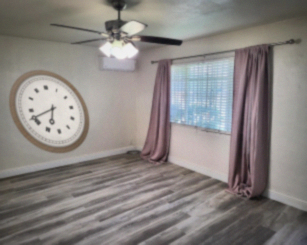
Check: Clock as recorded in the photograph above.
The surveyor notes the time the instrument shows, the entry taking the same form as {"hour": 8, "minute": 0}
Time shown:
{"hour": 6, "minute": 42}
